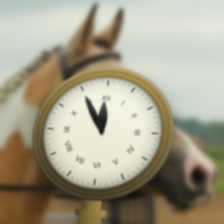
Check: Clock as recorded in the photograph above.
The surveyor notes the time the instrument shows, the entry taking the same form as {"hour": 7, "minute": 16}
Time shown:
{"hour": 11, "minute": 55}
